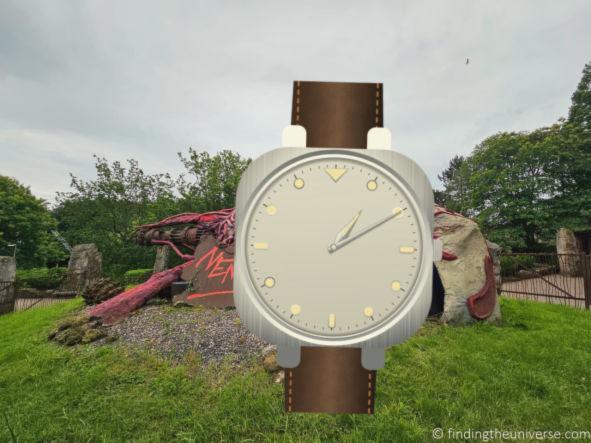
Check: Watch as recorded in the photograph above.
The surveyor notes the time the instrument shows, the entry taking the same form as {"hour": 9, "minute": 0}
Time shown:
{"hour": 1, "minute": 10}
